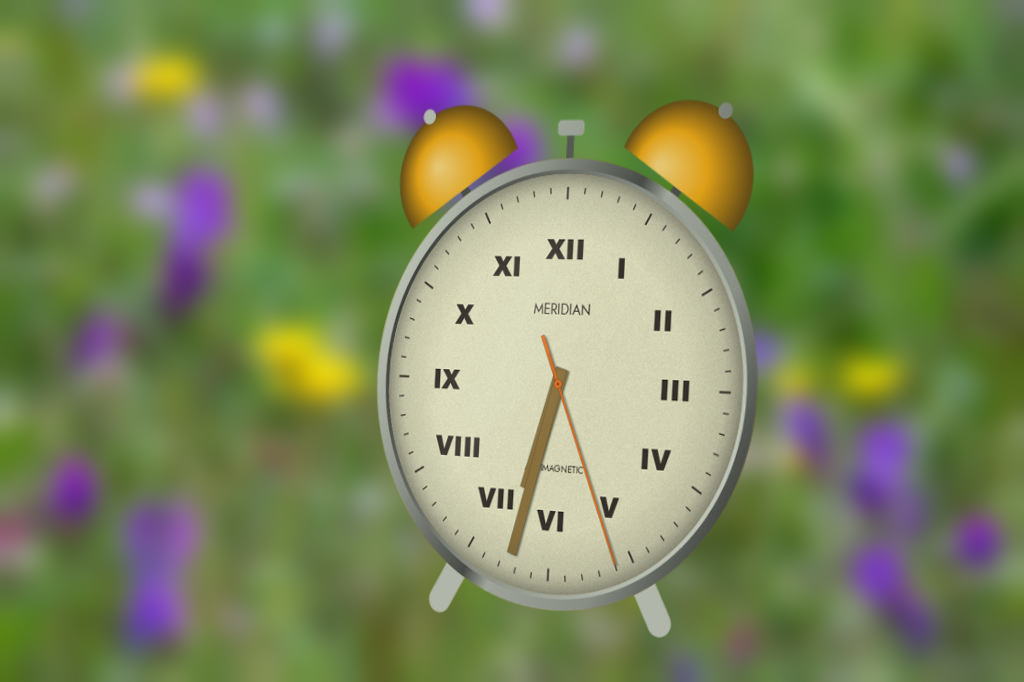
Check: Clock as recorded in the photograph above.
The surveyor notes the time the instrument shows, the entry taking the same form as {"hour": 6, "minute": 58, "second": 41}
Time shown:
{"hour": 6, "minute": 32, "second": 26}
